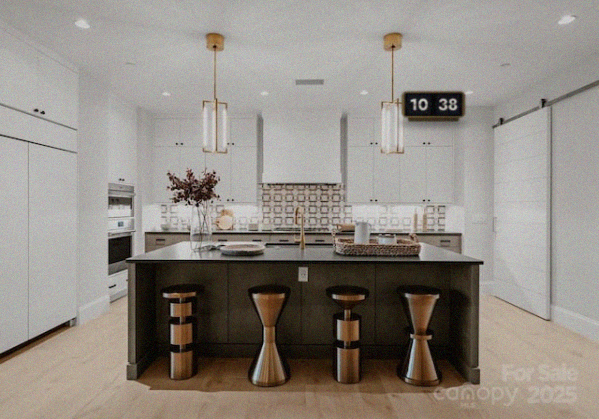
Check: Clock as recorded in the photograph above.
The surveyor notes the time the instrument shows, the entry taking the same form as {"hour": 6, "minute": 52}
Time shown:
{"hour": 10, "minute": 38}
